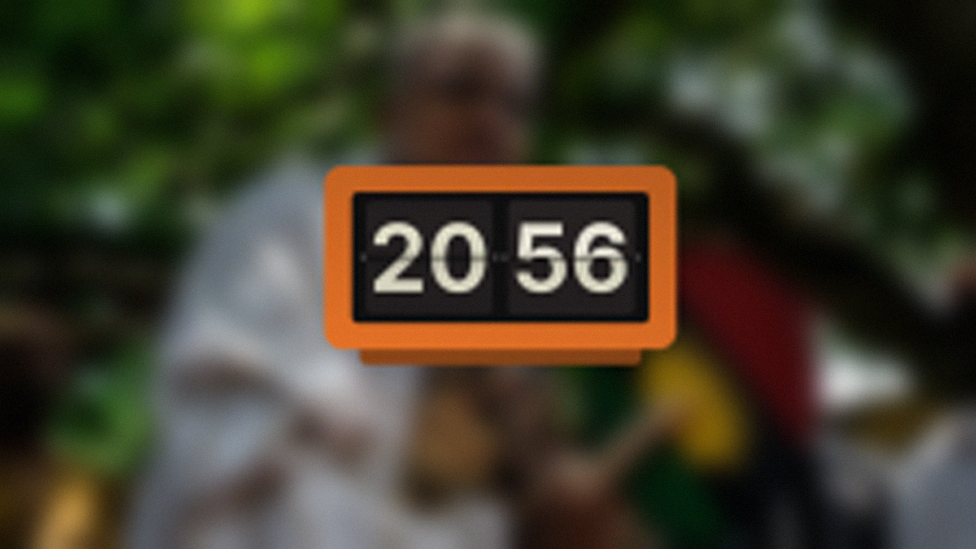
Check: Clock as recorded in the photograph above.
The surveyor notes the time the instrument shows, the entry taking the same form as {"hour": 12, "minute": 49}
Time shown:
{"hour": 20, "minute": 56}
